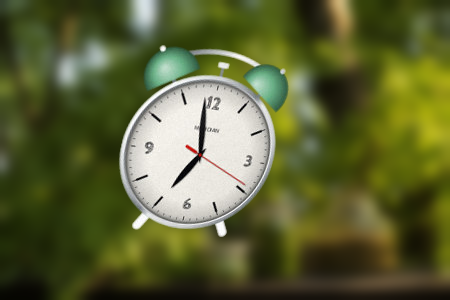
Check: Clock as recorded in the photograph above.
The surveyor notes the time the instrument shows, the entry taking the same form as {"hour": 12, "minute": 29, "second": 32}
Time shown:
{"hour": 6, "minute": 58, "second": 19}
